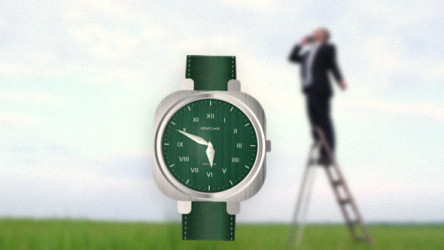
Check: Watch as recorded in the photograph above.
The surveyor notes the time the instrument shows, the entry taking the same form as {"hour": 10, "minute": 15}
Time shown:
{"hour": 5, "minute": 49}
